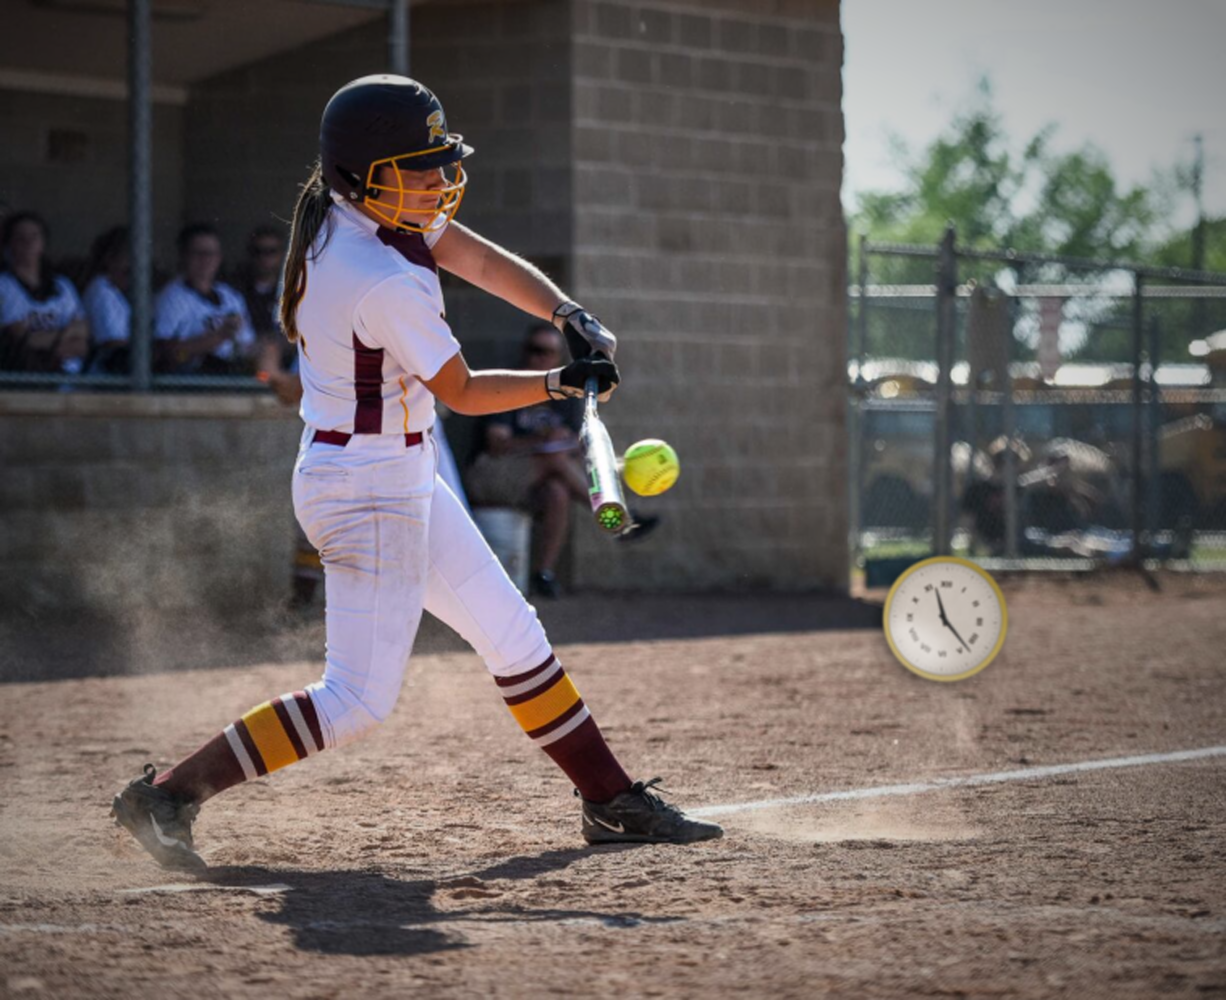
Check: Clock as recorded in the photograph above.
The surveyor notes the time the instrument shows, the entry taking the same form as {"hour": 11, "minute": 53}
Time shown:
{"hour": 11, "minute": 23}
